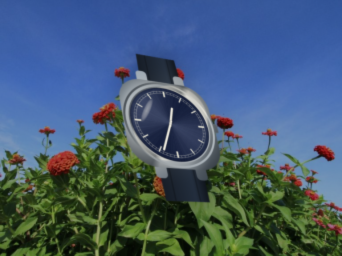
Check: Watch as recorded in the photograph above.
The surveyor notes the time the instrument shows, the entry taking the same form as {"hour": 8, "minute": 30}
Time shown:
{"hour": 12, "minute": 34}
